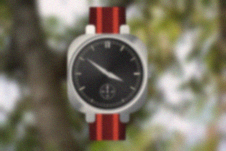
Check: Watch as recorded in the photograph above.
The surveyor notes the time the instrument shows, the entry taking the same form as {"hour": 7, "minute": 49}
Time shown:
{"hour": 3, "minute": 51}
